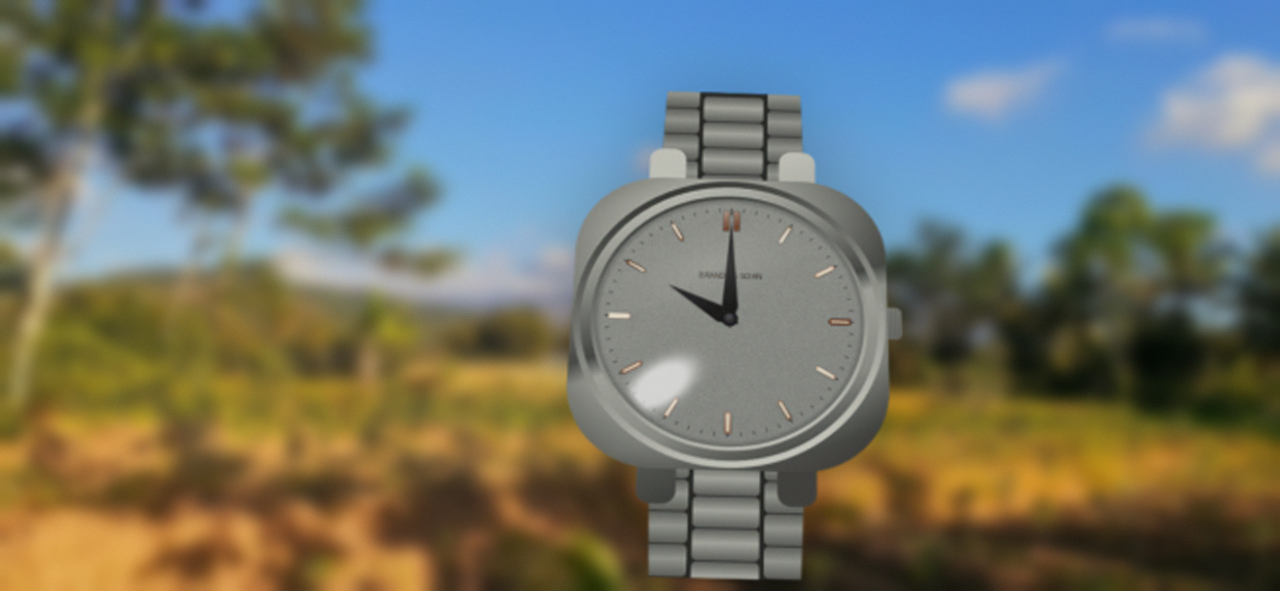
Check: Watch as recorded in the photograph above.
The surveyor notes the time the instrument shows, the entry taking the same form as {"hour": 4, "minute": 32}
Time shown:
{"hour": 10, "minute": 0}
